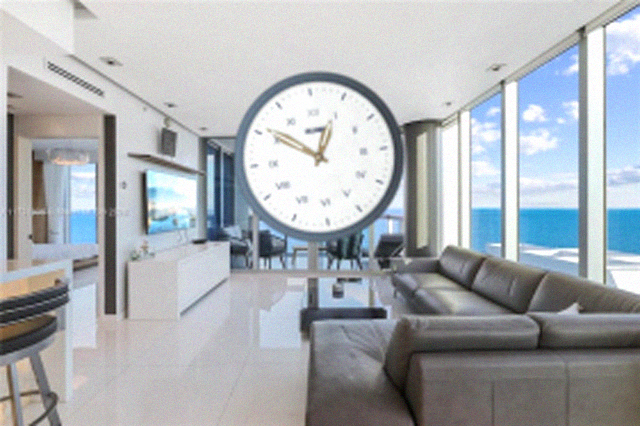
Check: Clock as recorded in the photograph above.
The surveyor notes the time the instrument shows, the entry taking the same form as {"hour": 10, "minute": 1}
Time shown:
{"hour": 12, "minute": 51}
